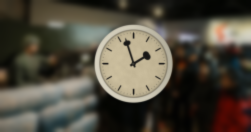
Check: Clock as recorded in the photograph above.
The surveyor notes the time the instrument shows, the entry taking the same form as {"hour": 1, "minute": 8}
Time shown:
{"hour": 1, "minute": 57}
